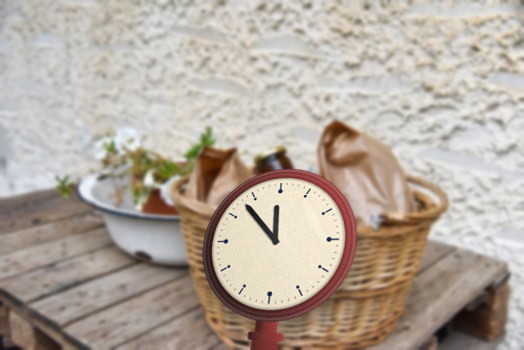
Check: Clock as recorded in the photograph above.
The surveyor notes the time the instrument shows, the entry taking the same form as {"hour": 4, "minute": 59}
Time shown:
{"hour": 11, "minute": 53}
